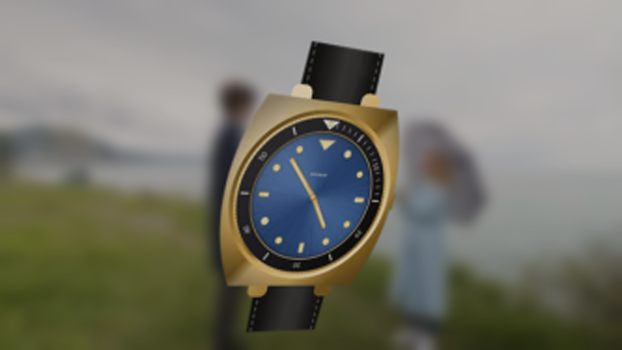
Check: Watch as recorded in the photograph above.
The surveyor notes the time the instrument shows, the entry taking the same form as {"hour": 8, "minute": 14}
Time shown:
{"hour": 4, "minute": 53}
